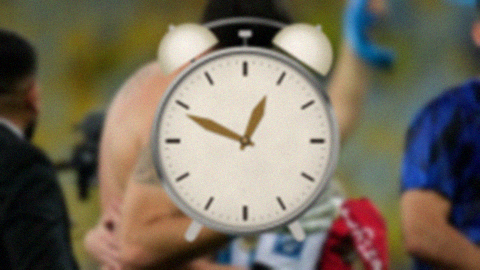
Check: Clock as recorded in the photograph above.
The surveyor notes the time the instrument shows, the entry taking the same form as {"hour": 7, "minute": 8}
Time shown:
{"hour": 12, "minute": 49}
